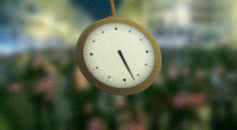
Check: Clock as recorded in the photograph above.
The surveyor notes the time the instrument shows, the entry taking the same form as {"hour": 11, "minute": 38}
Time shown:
{"hour": 5, "minute": 27}
